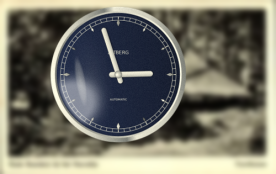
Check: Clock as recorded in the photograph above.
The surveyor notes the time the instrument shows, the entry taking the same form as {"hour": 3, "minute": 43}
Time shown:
{"hour": 2, "minute": 57}
